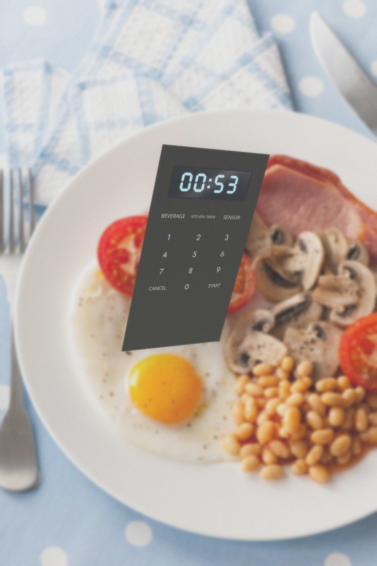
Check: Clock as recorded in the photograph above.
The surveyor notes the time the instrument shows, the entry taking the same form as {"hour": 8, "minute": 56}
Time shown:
{"hour": 0, "minute": 53}
